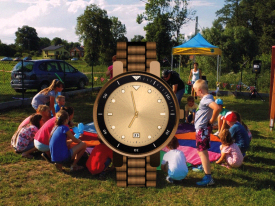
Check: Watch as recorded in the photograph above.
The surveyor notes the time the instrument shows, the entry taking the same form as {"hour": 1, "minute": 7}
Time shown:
{"hour": 6, "minute": 58}
